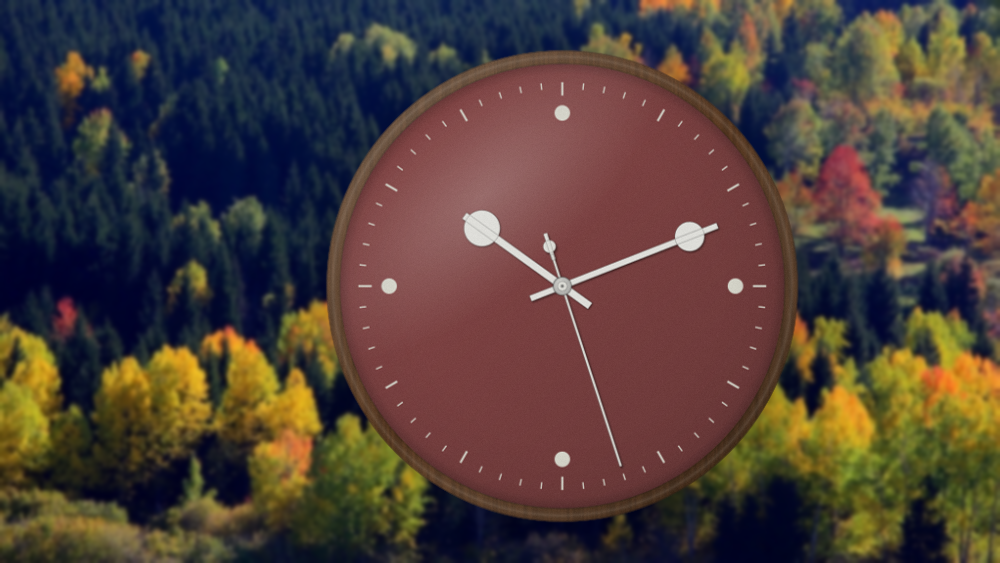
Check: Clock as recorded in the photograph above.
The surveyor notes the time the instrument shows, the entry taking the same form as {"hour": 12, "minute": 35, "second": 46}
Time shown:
{"hour": 10, "minute": 11, "second": 27}
